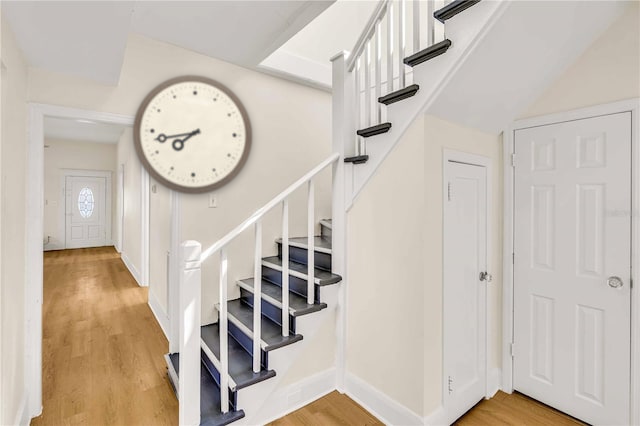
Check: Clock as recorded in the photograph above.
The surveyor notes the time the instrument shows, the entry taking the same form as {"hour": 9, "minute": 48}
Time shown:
{"hour": 7, "minute": 43}
